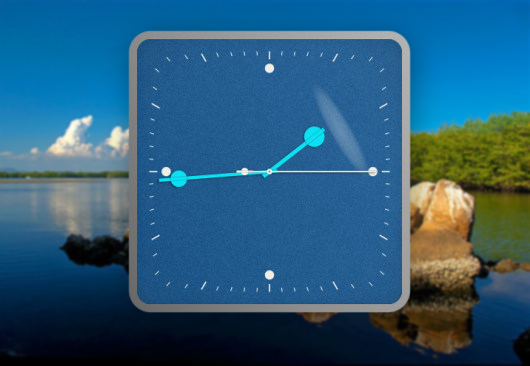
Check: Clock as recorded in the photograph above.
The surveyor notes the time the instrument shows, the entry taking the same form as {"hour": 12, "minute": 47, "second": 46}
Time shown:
{"hour": 1, "minute": 44, "second": 15}
